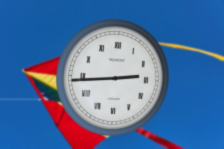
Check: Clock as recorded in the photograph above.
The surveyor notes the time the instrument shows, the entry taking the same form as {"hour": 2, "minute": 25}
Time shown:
{"hour": 2, "minute": 44}
